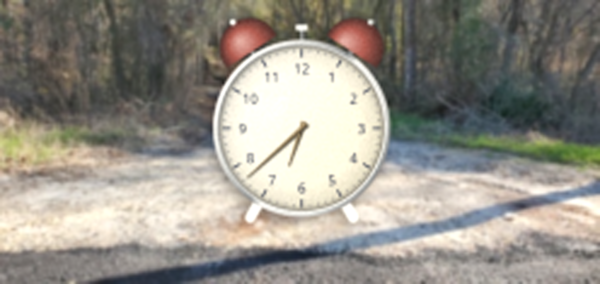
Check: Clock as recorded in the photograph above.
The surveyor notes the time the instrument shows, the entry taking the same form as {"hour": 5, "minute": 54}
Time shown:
{"hour": 6, "minute": 38}
